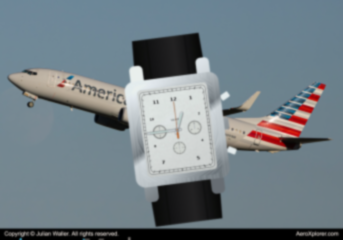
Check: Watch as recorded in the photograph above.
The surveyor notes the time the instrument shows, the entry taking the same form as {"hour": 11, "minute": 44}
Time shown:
{"hour": 12, "minute": 45}
